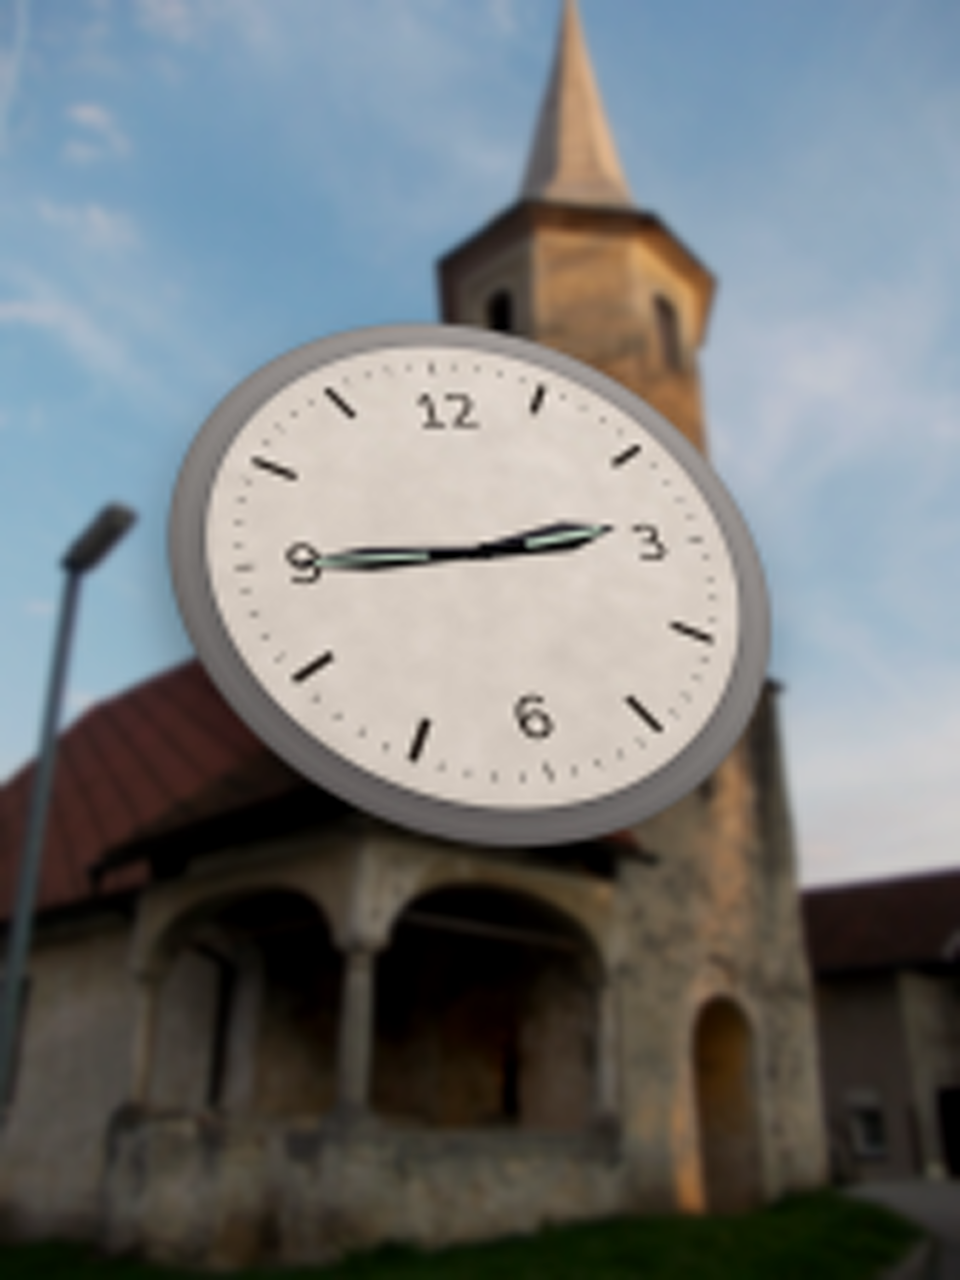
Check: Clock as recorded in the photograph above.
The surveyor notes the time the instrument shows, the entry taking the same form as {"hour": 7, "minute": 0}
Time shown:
{"hour": 2, "minute": 45}
